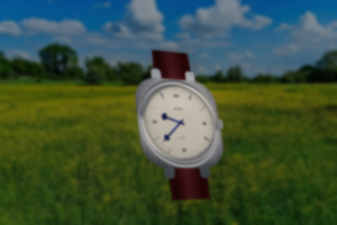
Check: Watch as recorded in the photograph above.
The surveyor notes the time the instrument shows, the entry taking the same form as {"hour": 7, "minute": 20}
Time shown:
{"hour": 9, "minute": 38}
